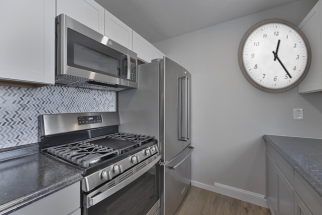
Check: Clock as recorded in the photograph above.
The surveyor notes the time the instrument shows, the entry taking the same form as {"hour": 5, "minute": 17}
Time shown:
{"hour": 12, "minute": 24}
